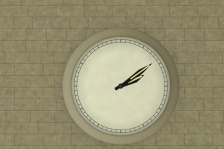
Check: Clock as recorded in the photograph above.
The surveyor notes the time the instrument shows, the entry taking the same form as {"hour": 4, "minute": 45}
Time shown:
{"hour": 2, "minute": 9}
